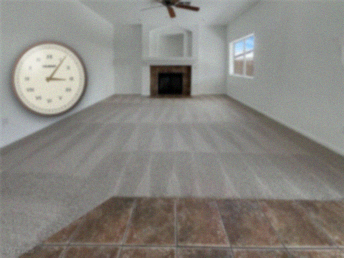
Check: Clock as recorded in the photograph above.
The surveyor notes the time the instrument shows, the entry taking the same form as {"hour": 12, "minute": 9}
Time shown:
{"hour": 3, "minute": 6}
